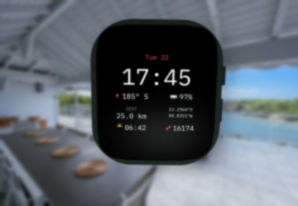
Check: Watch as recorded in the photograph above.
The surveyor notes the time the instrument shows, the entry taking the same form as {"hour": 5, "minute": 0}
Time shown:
{"hour": 17, "minute": 45}
